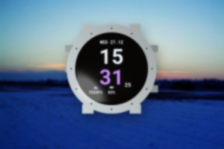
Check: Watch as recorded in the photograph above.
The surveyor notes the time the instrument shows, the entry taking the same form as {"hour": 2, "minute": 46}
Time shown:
{"hour": 15, "minute": 31}
